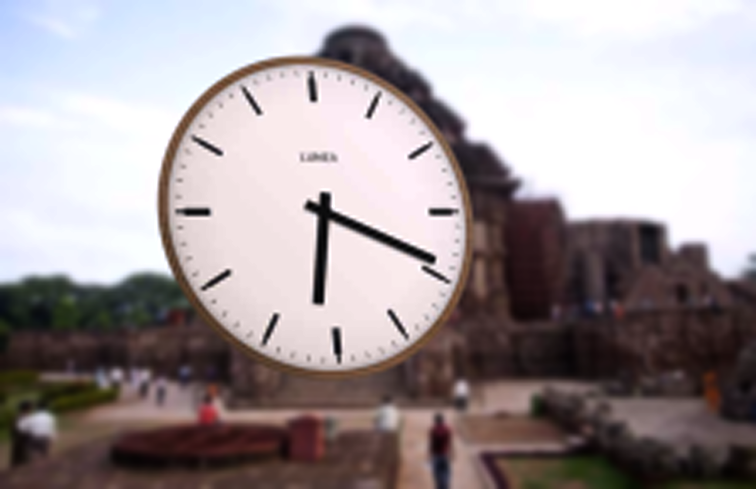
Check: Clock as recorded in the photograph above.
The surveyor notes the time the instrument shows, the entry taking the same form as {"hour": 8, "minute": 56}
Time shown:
{"hour": 6, "minute": 19}
